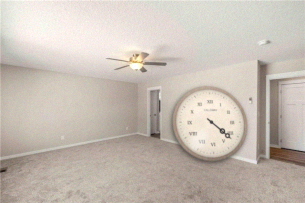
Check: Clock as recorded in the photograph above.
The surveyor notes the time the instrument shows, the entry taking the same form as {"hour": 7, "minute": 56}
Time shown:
{"hour": 4, "minute": 22}
